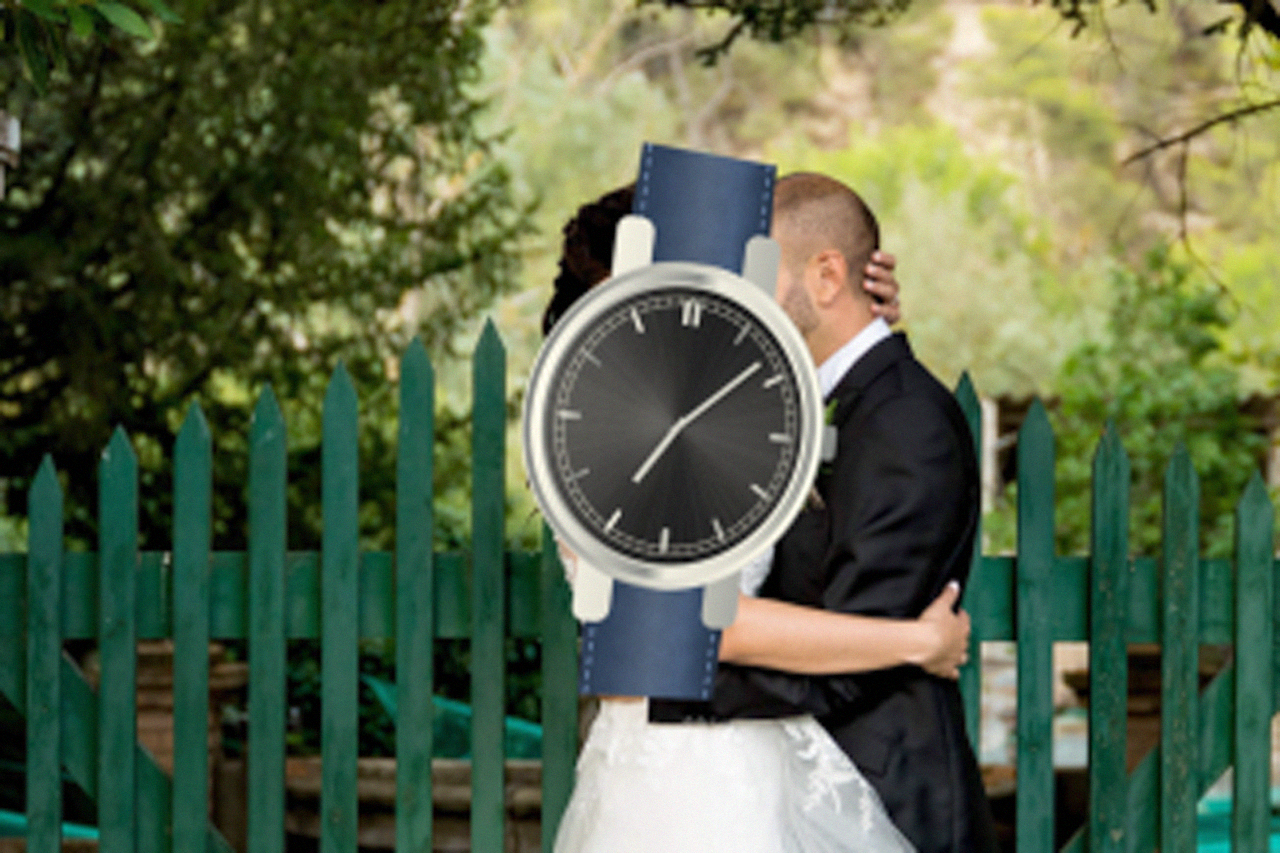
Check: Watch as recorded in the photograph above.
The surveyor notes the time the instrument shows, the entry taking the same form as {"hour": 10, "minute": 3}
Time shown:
{"hour": 7, "minute": 8}
